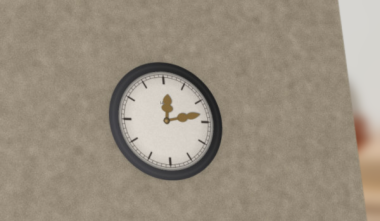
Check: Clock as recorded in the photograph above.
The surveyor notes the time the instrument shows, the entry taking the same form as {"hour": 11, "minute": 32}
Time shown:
{"hour": 12, "minute": 13}
